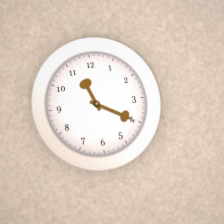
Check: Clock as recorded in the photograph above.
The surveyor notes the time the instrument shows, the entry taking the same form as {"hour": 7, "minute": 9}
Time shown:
{"hour": 11, "minute": 20}
